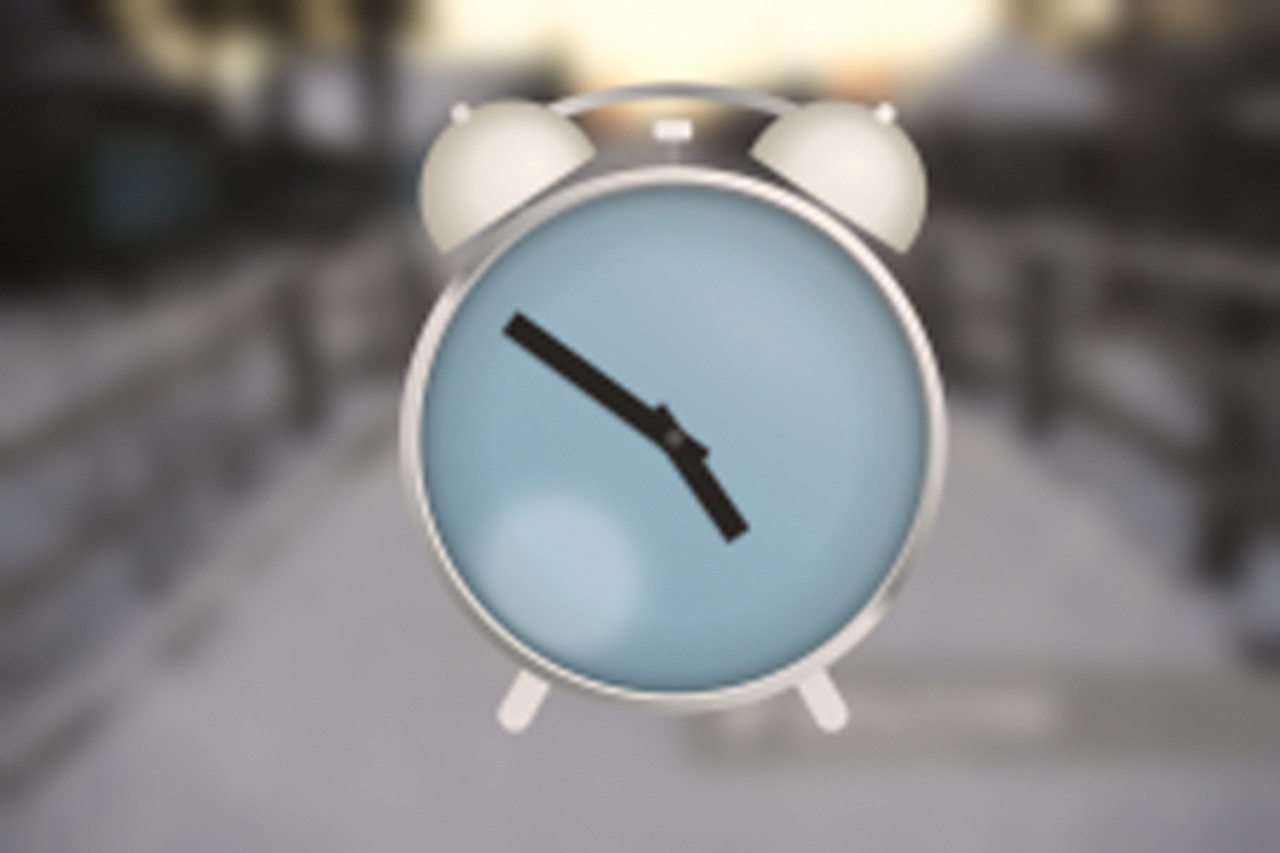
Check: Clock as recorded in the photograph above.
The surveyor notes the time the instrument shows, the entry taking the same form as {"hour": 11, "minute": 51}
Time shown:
{"hour": 4, "minute": 51}
